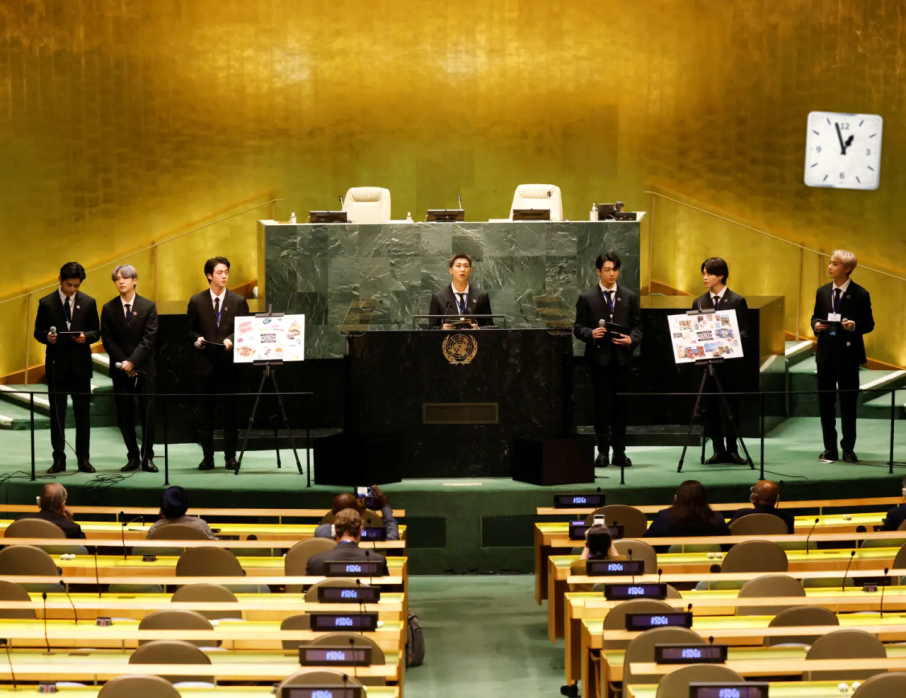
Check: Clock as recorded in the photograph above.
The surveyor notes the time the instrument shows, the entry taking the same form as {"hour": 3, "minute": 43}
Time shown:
{"hour": 12, "minute": 57}
